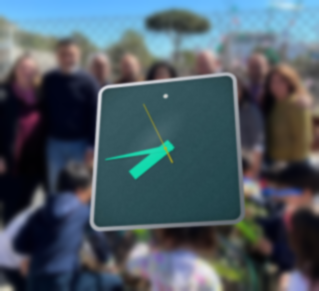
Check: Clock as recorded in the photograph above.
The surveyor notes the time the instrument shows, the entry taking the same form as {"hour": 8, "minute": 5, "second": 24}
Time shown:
{"hour": 7, "minute": 43, "second": 56}
